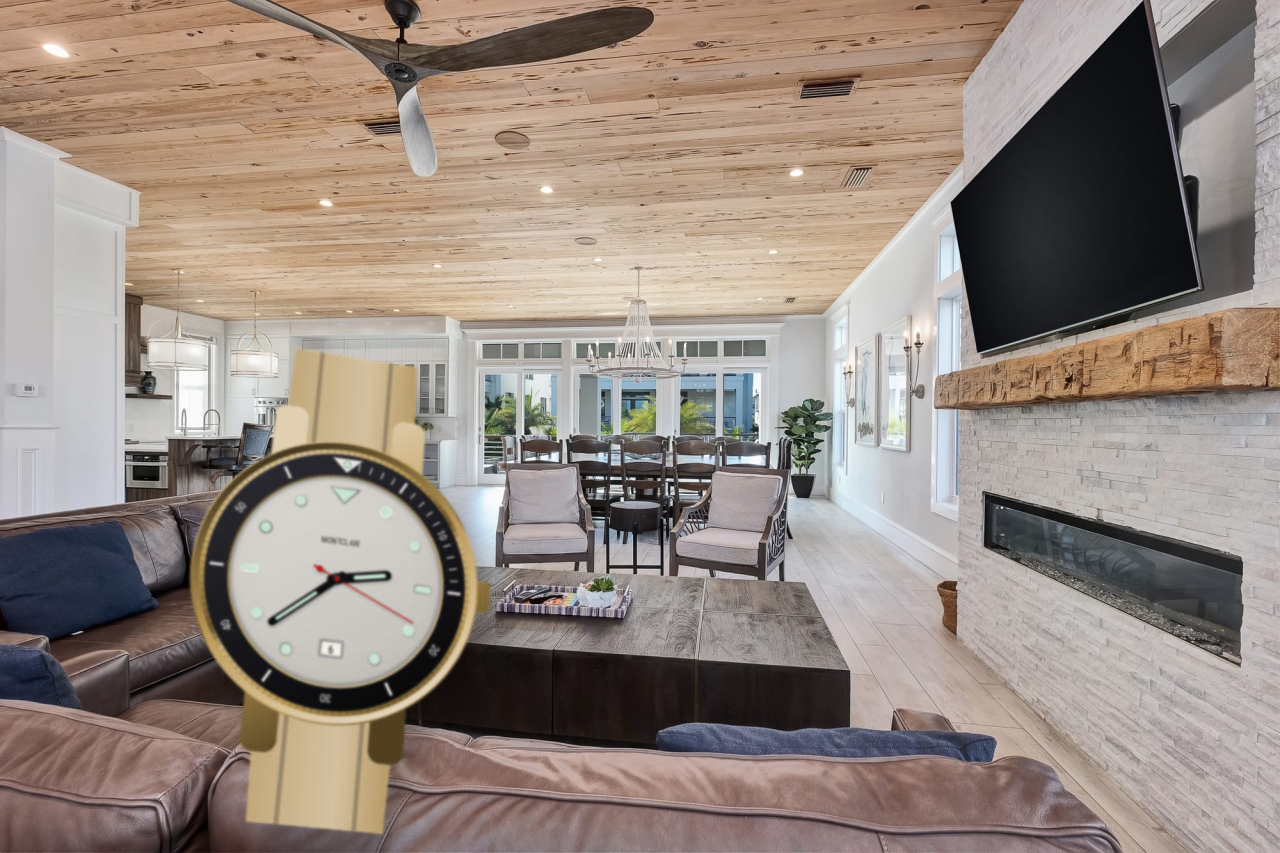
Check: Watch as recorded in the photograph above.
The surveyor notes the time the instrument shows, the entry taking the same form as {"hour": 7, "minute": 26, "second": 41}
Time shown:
{"hour": 2, "minute": 38, "second": 19}
